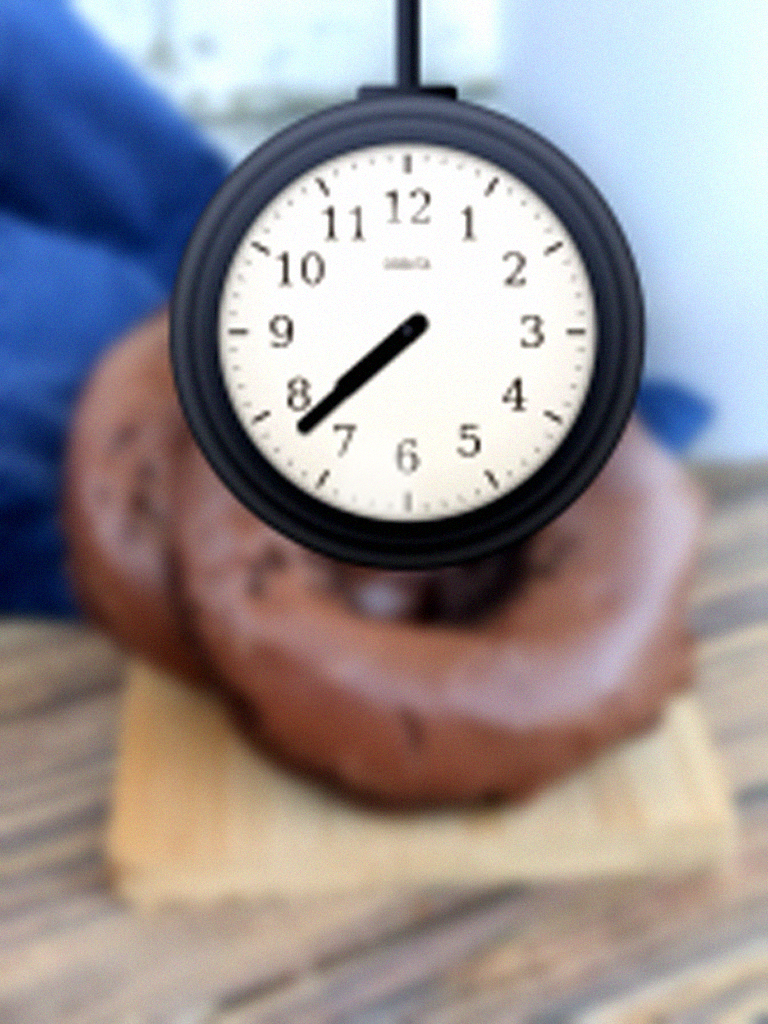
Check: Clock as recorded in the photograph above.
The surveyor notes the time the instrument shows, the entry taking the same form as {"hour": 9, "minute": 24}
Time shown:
{"hour": 7, "minute": 38}
